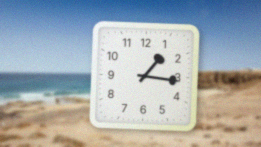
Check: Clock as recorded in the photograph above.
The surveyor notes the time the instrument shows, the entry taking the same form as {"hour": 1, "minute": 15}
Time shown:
{"hour": 1, "minute": 16}
